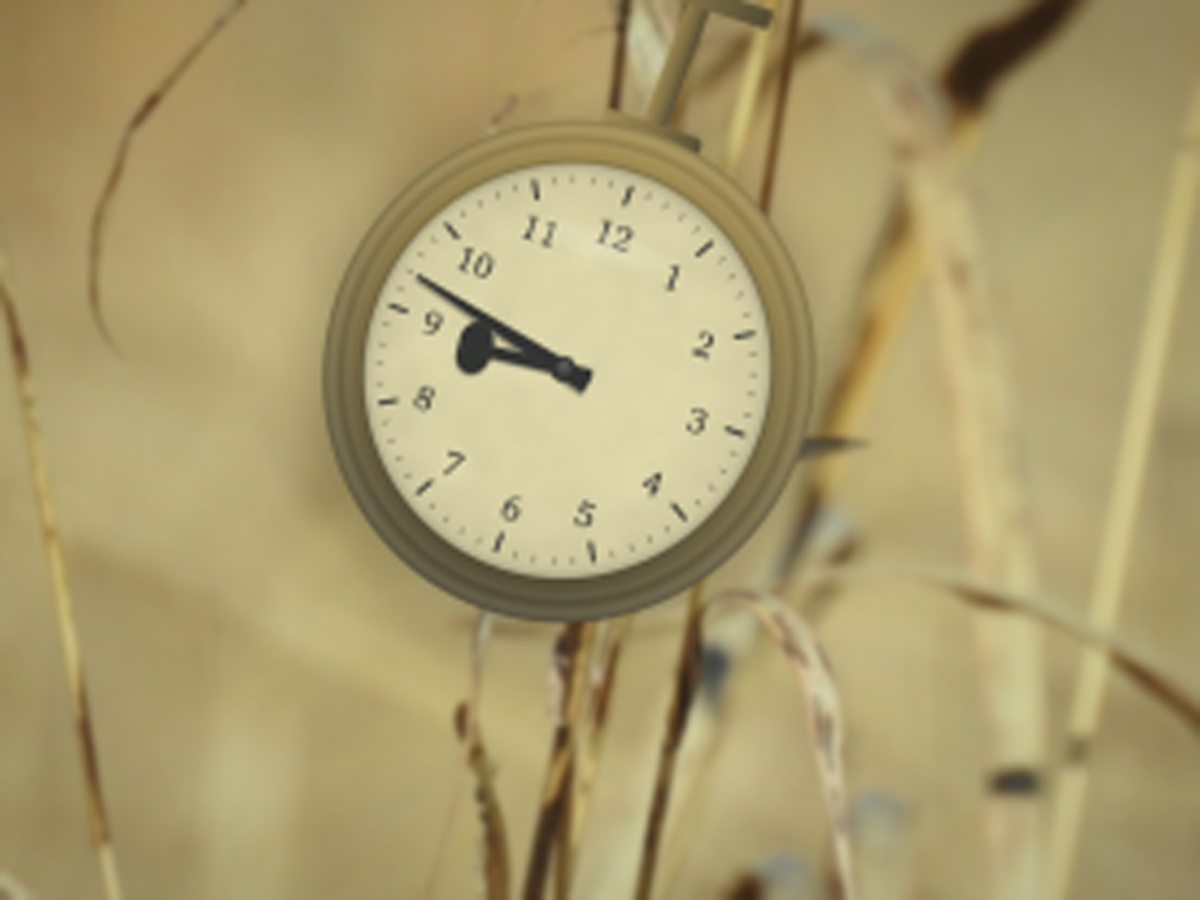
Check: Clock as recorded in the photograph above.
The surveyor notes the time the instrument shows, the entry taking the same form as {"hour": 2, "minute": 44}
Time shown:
{"hour": 8, "minute": 47}
